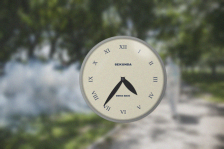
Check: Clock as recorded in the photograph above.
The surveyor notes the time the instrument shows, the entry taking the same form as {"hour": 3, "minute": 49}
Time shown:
{"hour": 4, "minute": 36}
